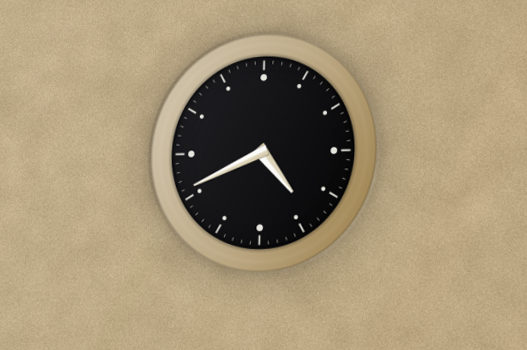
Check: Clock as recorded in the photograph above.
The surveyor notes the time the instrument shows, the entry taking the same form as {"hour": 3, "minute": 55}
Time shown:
{"hour": 4, "minute": 41}
